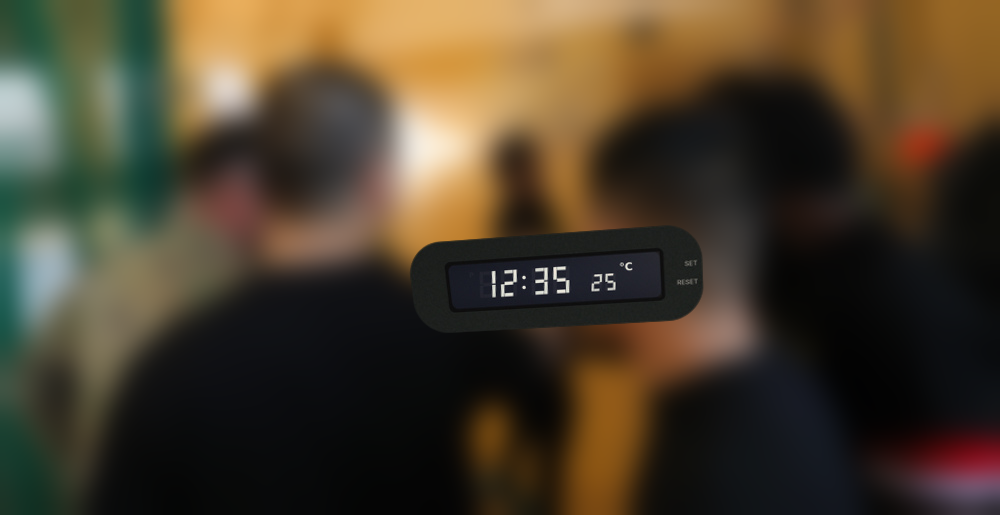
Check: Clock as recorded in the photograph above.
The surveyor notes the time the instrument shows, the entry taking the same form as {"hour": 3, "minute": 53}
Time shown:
{"hour": 12, "minute": 35}
